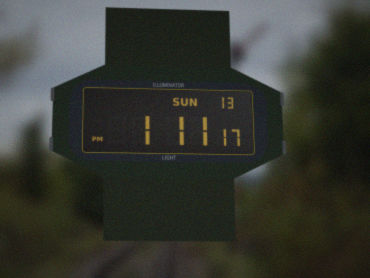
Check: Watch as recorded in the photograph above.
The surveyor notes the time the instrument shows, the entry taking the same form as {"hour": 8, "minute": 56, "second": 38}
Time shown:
{"hour": 1, "minute": 11, "second": 17}
